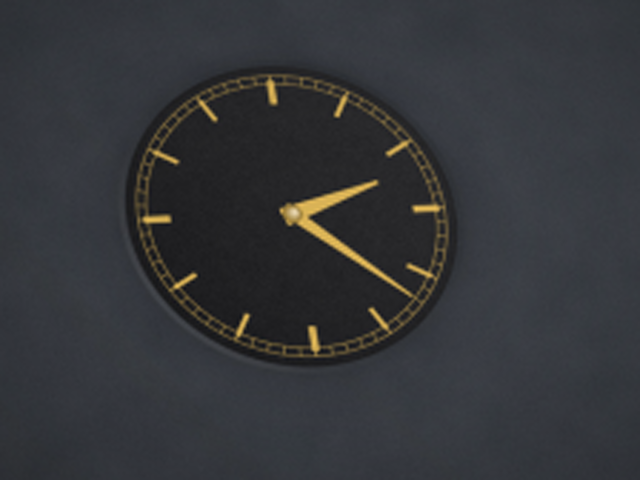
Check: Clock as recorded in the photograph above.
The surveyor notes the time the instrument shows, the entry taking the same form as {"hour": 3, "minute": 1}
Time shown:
{"hour": 2, "minute": 22}
